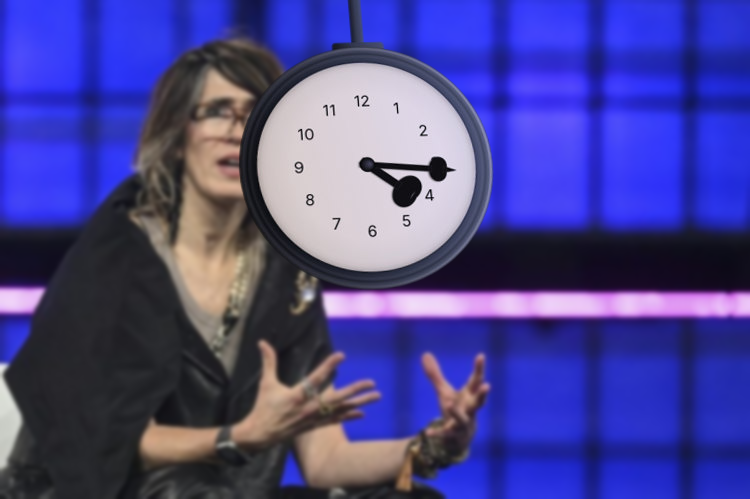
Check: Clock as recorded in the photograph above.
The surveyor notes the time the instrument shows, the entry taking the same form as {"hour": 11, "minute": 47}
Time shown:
{"hour": 4, "minute": 16}
